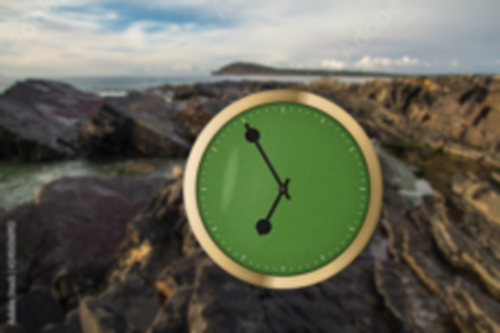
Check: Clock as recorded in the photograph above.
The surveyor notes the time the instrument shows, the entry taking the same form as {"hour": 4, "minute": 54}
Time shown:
{"hour": 6, "minute": 55}
